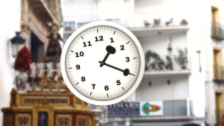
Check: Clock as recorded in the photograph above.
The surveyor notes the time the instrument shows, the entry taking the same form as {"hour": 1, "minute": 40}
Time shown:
{"hour": 1, "minute": 20}
